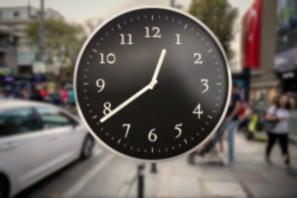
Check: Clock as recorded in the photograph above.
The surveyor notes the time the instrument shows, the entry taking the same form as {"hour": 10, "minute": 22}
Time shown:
{"hour": 12, "minute": 39}
